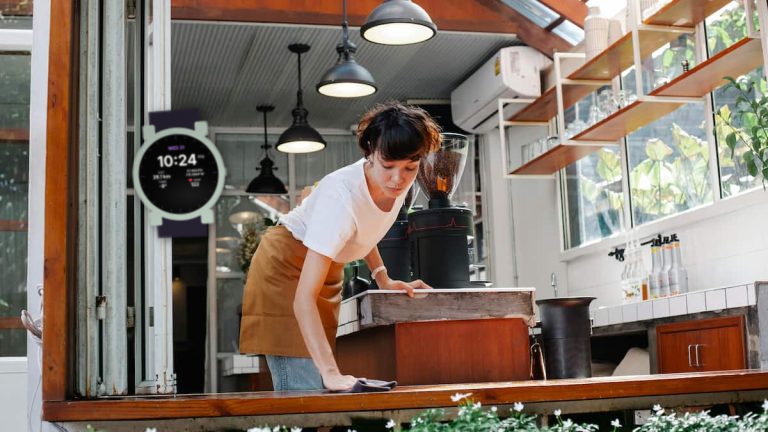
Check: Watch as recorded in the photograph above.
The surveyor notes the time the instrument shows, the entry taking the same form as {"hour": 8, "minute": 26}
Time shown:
{"hour": 10, "minute": 24}
